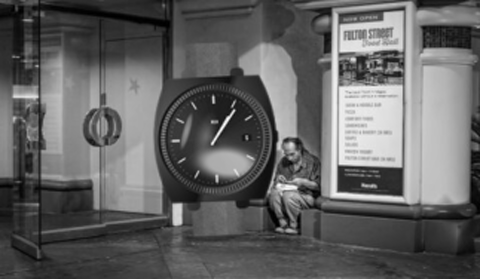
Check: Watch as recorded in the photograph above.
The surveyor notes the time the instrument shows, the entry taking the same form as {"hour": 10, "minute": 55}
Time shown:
{"hour": 1, "minute": 6}
